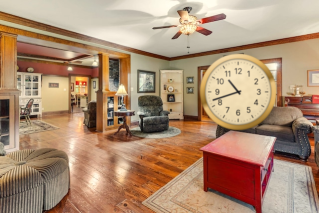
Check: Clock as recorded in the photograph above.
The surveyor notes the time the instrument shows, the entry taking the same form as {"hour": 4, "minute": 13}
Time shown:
{"hour": 10, "minute": 42}
